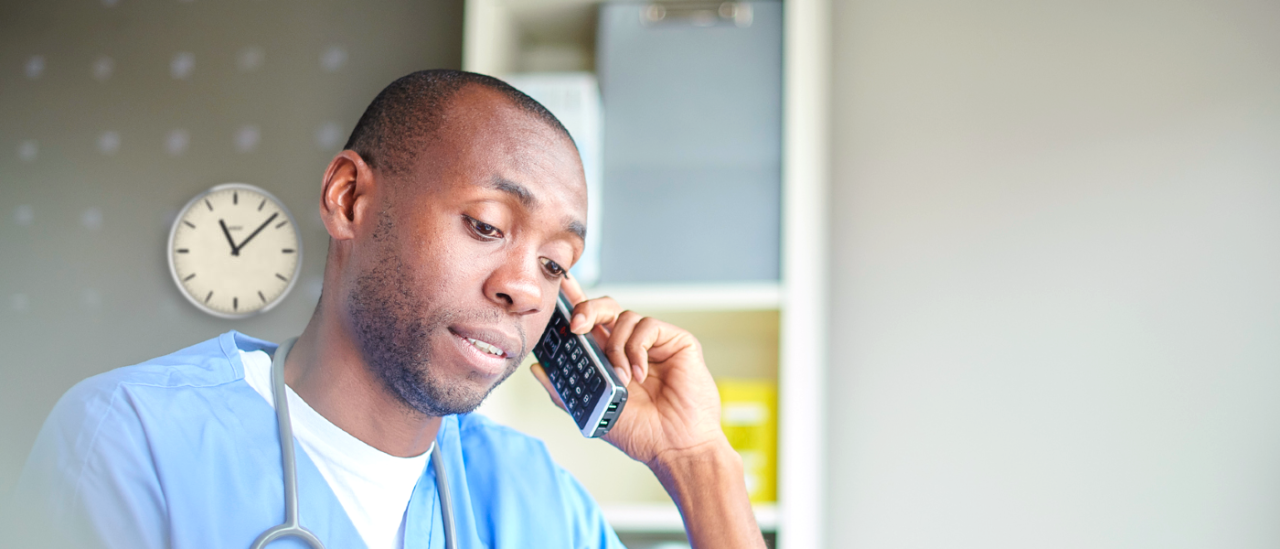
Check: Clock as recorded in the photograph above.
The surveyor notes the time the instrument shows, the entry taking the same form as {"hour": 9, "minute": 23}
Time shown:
{"hour": 11, "minute": 8}
